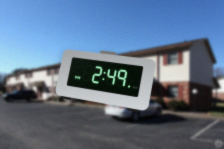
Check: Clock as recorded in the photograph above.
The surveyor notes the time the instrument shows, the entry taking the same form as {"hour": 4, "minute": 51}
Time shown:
{"hour": 2, "minute": 49}
